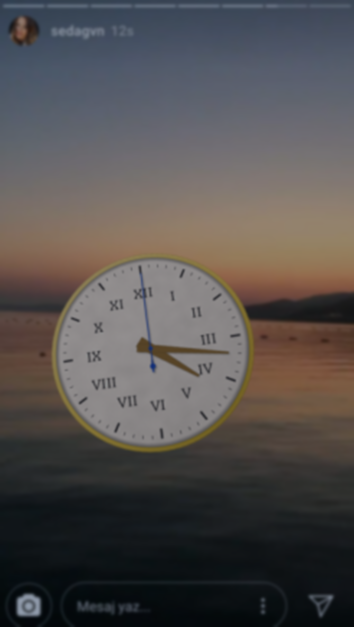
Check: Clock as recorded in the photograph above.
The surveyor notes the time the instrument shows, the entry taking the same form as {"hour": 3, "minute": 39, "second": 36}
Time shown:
{"hour": 4, "minute": 17, "second": 0}
